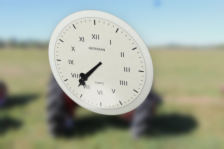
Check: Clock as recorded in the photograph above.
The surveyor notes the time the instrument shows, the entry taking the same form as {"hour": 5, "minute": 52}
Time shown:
{"hour": 7, "minute": 37}
